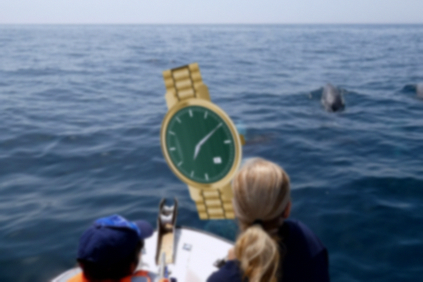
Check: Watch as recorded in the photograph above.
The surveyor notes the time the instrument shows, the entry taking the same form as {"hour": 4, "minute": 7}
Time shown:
{"hour": 7, "minute": 10}
